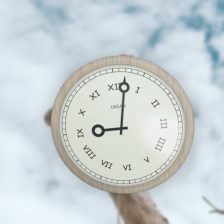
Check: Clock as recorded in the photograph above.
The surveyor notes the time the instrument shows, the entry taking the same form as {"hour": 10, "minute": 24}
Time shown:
{"hour": 9, "minute": 2}
